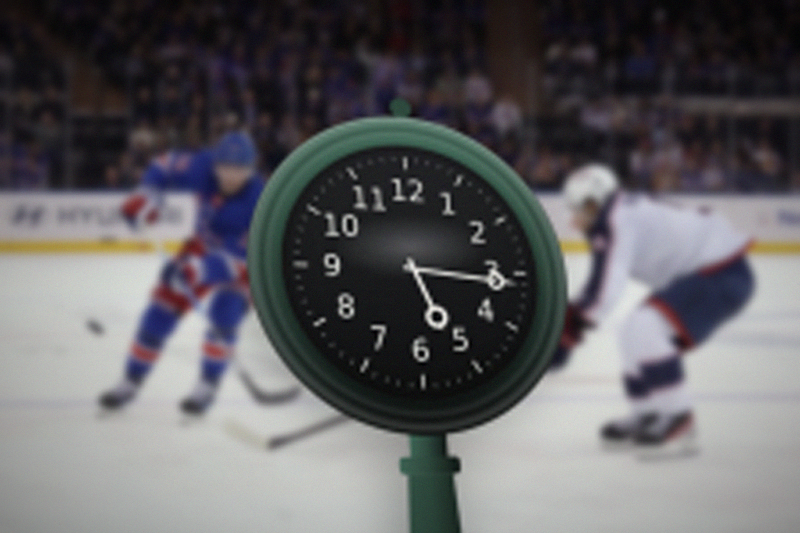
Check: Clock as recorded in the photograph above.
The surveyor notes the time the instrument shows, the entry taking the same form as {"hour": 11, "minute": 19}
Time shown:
{"hour": 5, "minute": 16}
